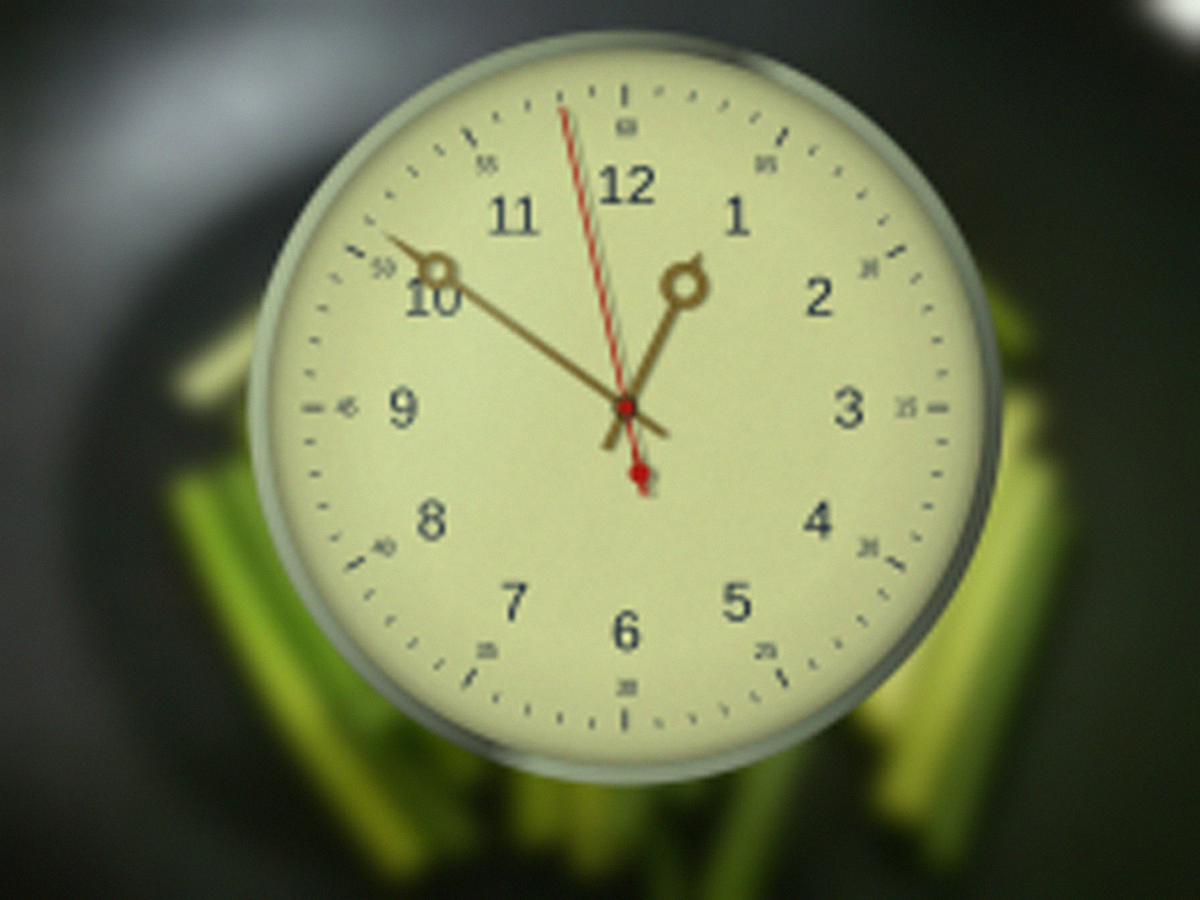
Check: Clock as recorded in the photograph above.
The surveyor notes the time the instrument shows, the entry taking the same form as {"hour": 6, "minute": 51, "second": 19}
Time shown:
{"hour": 12, "minute": 50, "second": 58}
